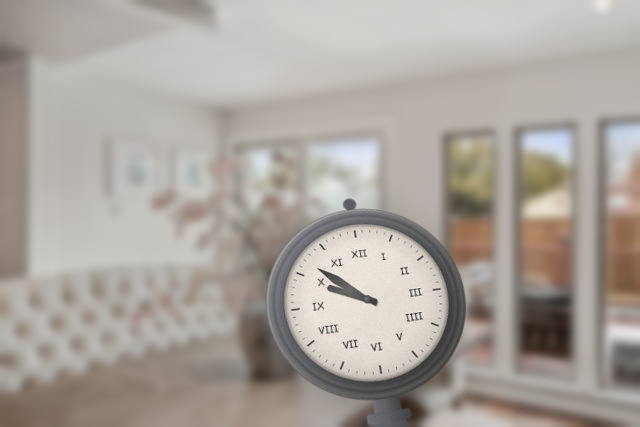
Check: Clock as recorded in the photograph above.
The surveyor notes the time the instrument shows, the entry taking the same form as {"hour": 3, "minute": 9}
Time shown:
{"hour": 9, "minute": 52}
